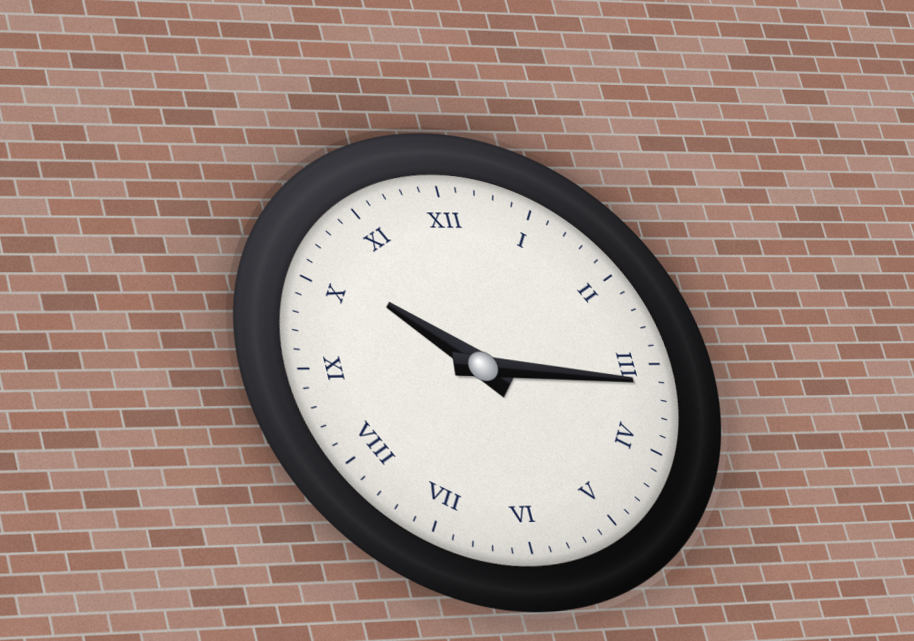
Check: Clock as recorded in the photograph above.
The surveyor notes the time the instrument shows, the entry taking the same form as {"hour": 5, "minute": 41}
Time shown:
{"hour": 10, "minute": 16}
